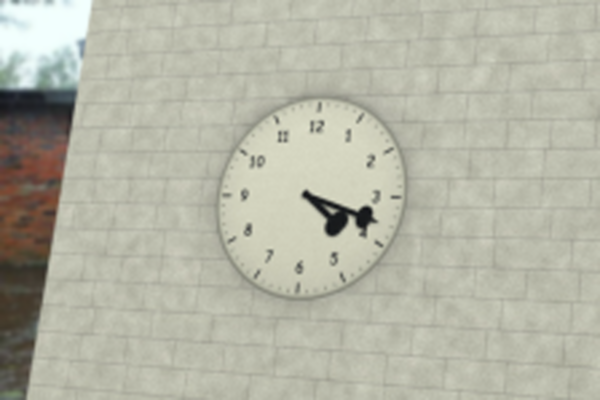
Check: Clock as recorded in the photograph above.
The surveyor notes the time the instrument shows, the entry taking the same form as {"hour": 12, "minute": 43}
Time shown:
{"hour": 4, "minute": 18}
